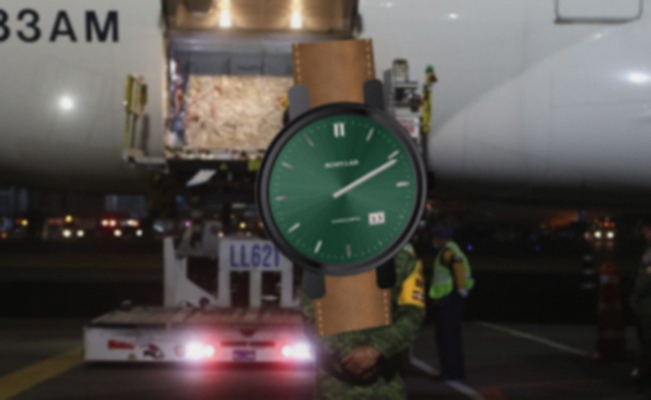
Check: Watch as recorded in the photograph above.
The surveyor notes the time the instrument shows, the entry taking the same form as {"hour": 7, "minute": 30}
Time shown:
{"hour": 2, "minute": 11}
